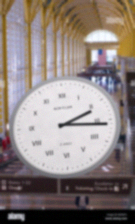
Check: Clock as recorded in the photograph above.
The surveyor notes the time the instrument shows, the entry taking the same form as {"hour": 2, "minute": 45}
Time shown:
{"hour": 2, "minute": 16}
